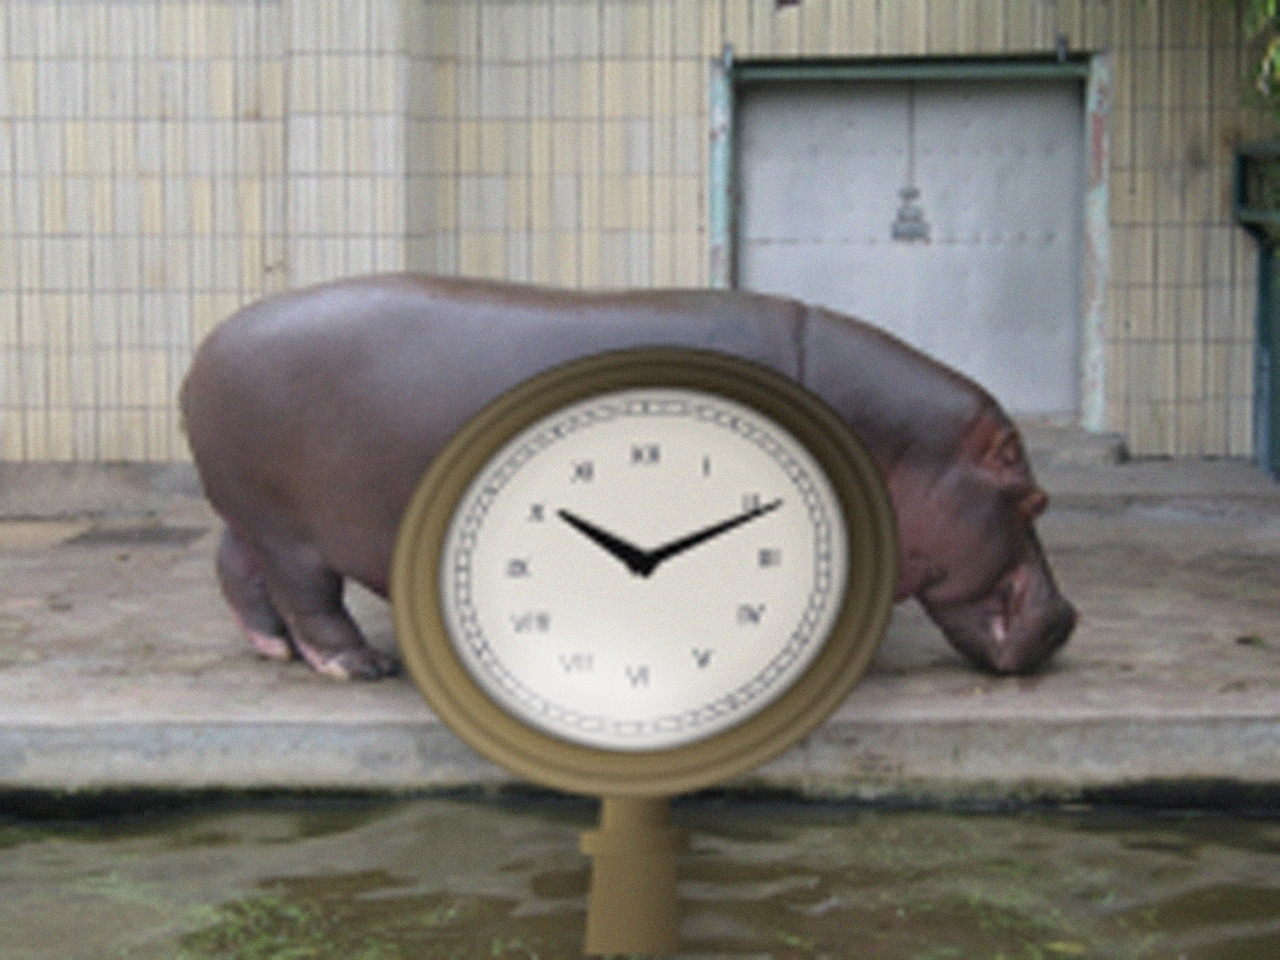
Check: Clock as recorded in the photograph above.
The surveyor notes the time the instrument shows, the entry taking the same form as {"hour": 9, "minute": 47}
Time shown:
{"hour": 10, "minute": 11}
